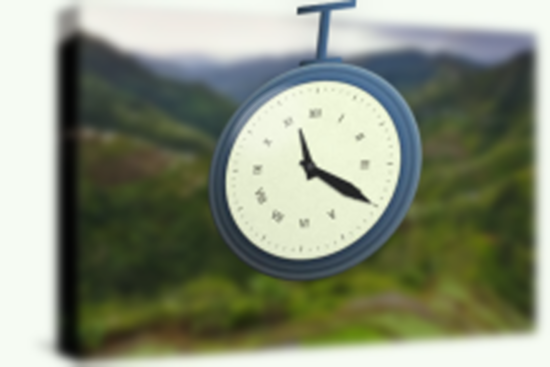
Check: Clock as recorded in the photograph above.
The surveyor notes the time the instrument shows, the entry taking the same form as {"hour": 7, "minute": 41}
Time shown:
{"hour": 11, "minute": 20}
